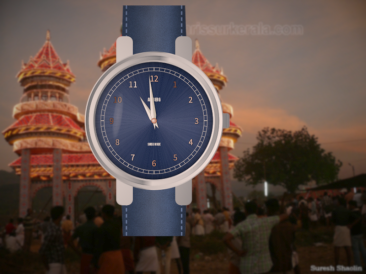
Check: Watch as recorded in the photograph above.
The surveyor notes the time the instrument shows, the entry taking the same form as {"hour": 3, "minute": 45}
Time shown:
{"hour": 10, "minute": 59}
